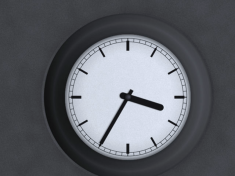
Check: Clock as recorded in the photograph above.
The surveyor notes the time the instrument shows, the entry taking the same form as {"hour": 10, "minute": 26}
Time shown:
{"hour": 3, "minute": 35}
